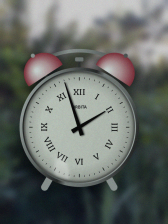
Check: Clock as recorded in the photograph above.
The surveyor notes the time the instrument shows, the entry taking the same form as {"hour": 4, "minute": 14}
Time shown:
{"hour": 1, "minute": 57}
